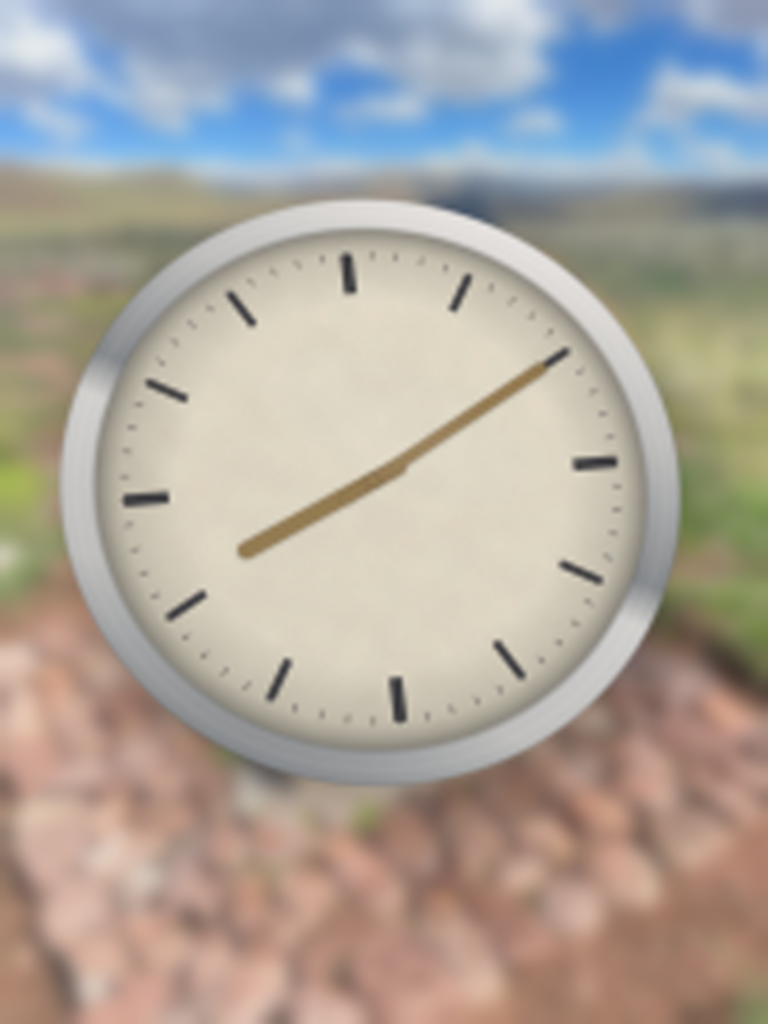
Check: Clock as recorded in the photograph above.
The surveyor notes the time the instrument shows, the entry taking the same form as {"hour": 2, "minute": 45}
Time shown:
{"hour": 8, "minute": 10}
